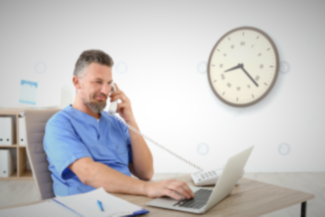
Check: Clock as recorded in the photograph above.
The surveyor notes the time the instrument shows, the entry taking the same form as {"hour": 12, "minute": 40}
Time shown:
{"hour": 8, "minute": 22}
